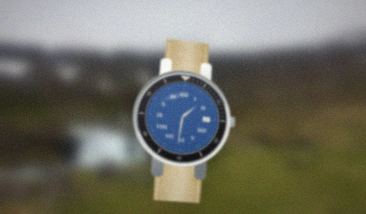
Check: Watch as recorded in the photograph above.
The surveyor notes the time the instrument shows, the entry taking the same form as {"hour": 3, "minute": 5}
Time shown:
{"hour": 1, "minute": 31}
